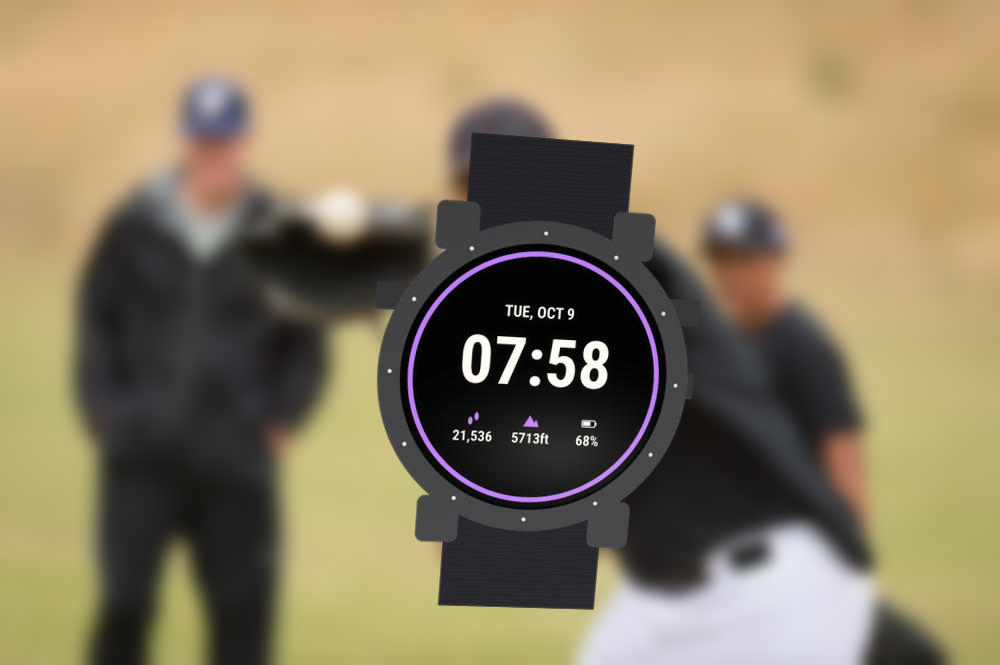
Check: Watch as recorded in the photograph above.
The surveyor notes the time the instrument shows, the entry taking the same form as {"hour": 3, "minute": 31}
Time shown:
{"hour": 7, "minute": 58}
